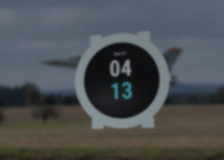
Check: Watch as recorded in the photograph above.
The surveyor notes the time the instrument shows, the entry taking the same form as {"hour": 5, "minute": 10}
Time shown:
{"hour": 4, "minute": 13}
